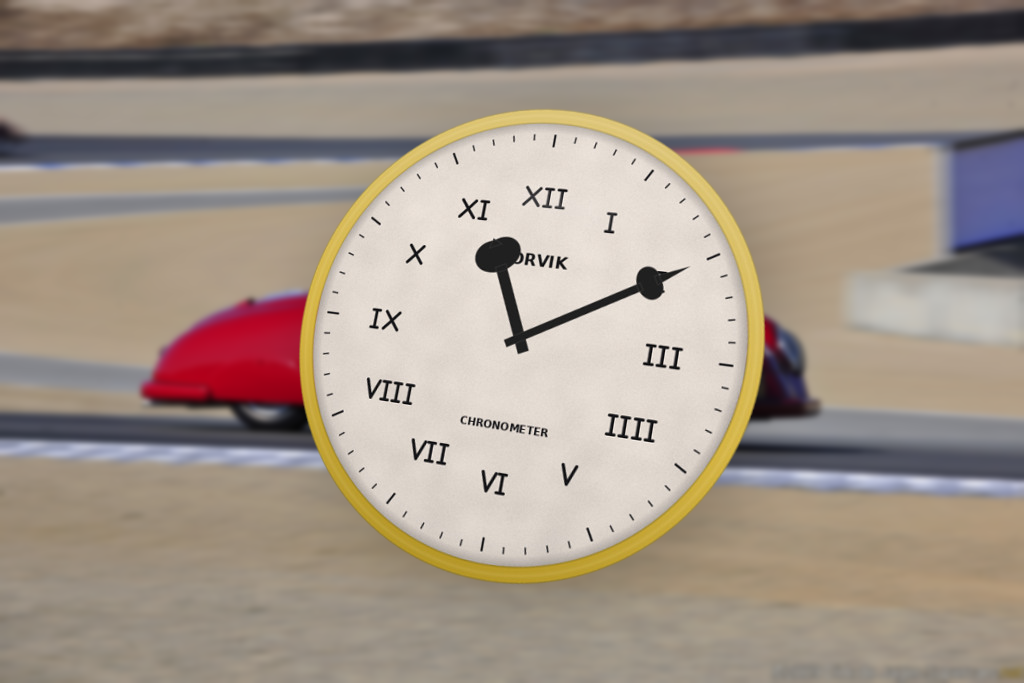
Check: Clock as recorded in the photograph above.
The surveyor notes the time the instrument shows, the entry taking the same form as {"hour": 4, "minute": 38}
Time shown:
{"hour": 11, "minute": 10}
